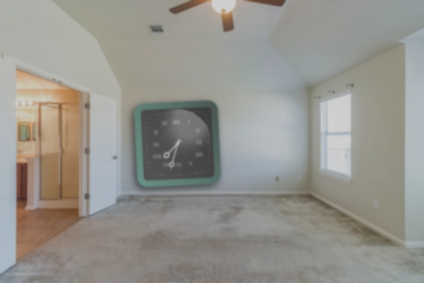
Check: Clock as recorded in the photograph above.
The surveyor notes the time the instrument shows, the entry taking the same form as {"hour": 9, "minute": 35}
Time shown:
{"hour": 7, "minute": 33}
